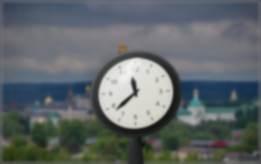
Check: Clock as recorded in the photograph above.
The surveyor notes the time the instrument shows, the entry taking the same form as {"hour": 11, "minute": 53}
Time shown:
{"hour": 11, "minute": 38}
